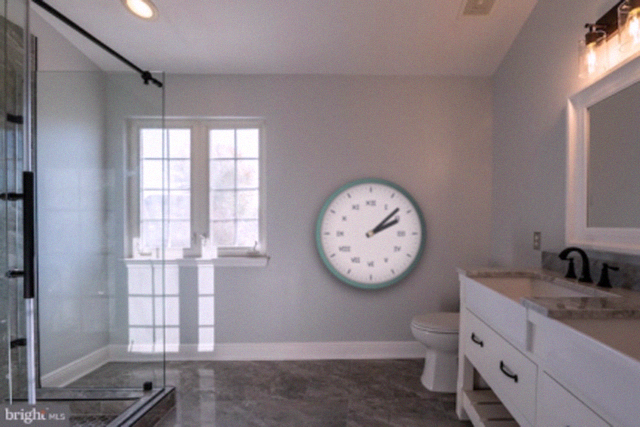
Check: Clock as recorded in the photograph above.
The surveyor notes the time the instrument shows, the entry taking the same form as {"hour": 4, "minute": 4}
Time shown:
{"hour": 2, "minute": 8}
